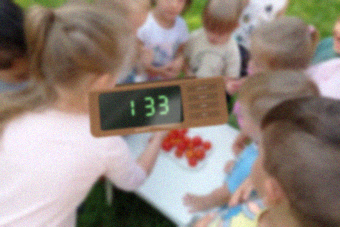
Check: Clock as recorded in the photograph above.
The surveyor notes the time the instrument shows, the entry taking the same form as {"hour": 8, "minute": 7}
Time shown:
{"hour": 1, "minute": 33}
